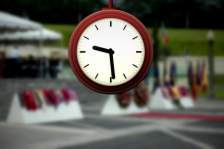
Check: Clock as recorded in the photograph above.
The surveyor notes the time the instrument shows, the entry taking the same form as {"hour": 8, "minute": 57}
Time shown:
{"hour": 9, "minute": 29}
